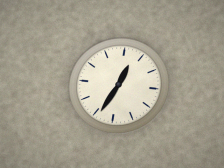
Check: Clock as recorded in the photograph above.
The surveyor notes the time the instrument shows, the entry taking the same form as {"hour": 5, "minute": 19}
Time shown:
{"hour": 12, "minute": 34}
